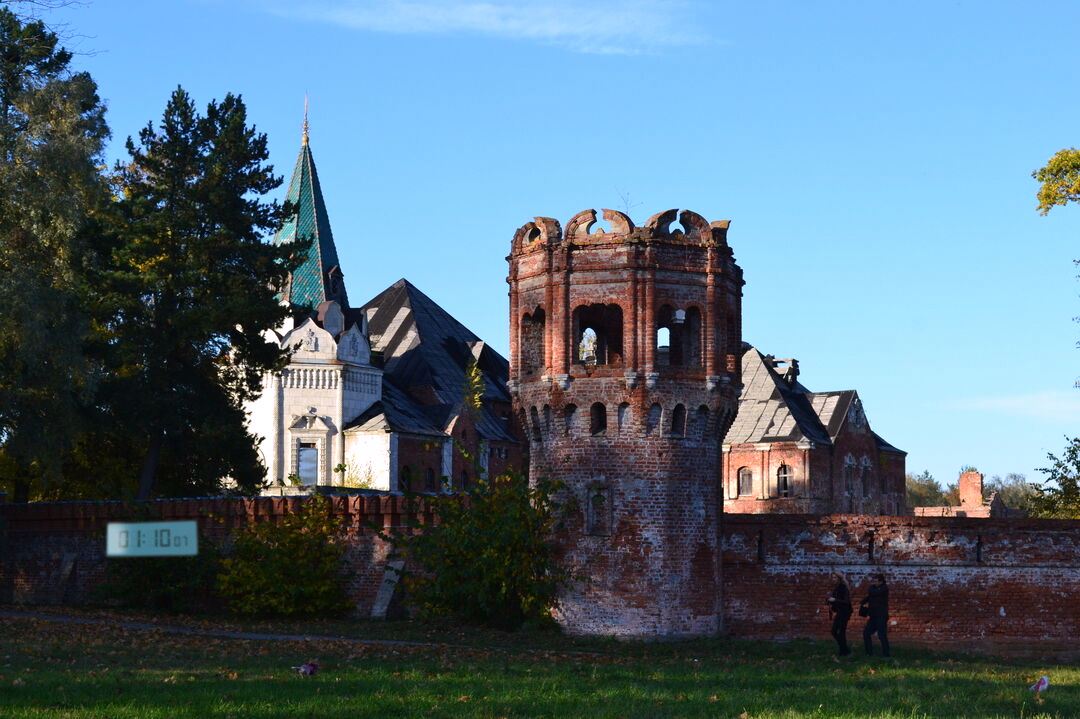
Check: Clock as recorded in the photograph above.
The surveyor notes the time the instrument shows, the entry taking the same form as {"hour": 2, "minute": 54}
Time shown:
{"hour": 1, "minute": 10}
